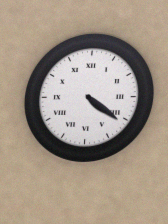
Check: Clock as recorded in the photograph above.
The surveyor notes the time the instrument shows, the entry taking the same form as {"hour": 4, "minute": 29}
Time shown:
{"hour": 4, "minute": 21}
